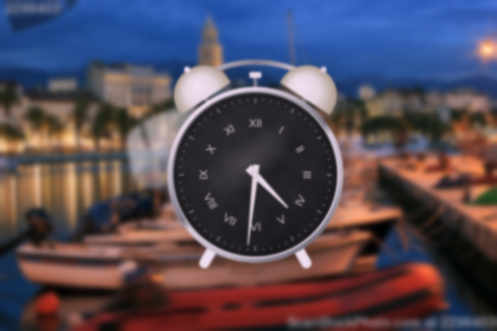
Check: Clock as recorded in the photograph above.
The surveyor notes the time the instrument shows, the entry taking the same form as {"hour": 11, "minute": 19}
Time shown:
{"hour": 4, "minute": 31}
